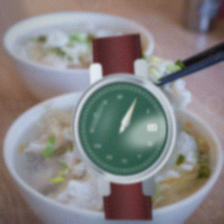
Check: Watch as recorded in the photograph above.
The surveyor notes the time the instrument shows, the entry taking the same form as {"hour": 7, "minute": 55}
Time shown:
{"hour": 1, "minute": 5}
